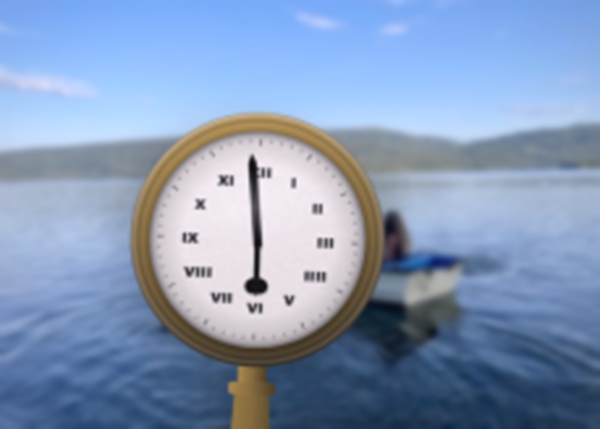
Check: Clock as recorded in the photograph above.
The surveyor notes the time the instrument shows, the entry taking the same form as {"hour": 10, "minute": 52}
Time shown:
{"hour": 5, "minute": 59}
